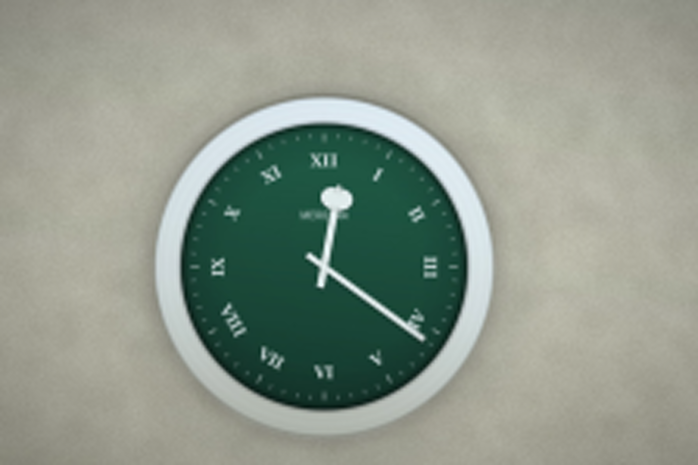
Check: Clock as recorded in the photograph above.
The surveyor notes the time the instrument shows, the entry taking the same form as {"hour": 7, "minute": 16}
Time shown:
{"hour": 12, "minute": 21}
